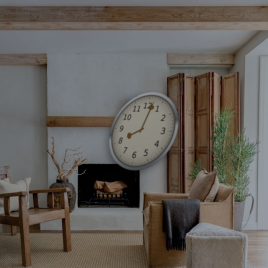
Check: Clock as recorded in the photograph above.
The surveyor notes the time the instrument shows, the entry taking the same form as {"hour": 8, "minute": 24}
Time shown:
{"hour": 8, "minute": 2}
